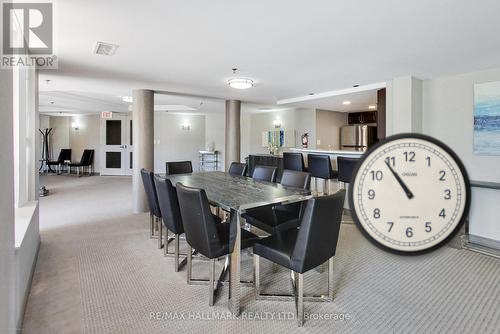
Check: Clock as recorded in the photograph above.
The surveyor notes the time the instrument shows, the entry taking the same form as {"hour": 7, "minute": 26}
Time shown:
{"hour": 10, "minute": 54}
